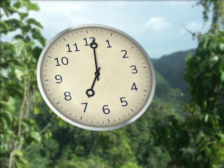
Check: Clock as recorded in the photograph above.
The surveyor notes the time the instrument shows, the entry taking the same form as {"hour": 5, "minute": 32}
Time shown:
{"hour": 7, "minute": 1}
